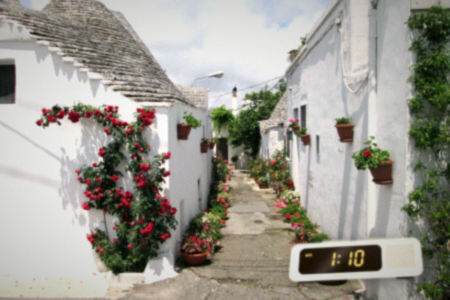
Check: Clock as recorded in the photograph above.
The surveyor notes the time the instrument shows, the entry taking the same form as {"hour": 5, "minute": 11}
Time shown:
{"hour": 1, "minute": 10}
